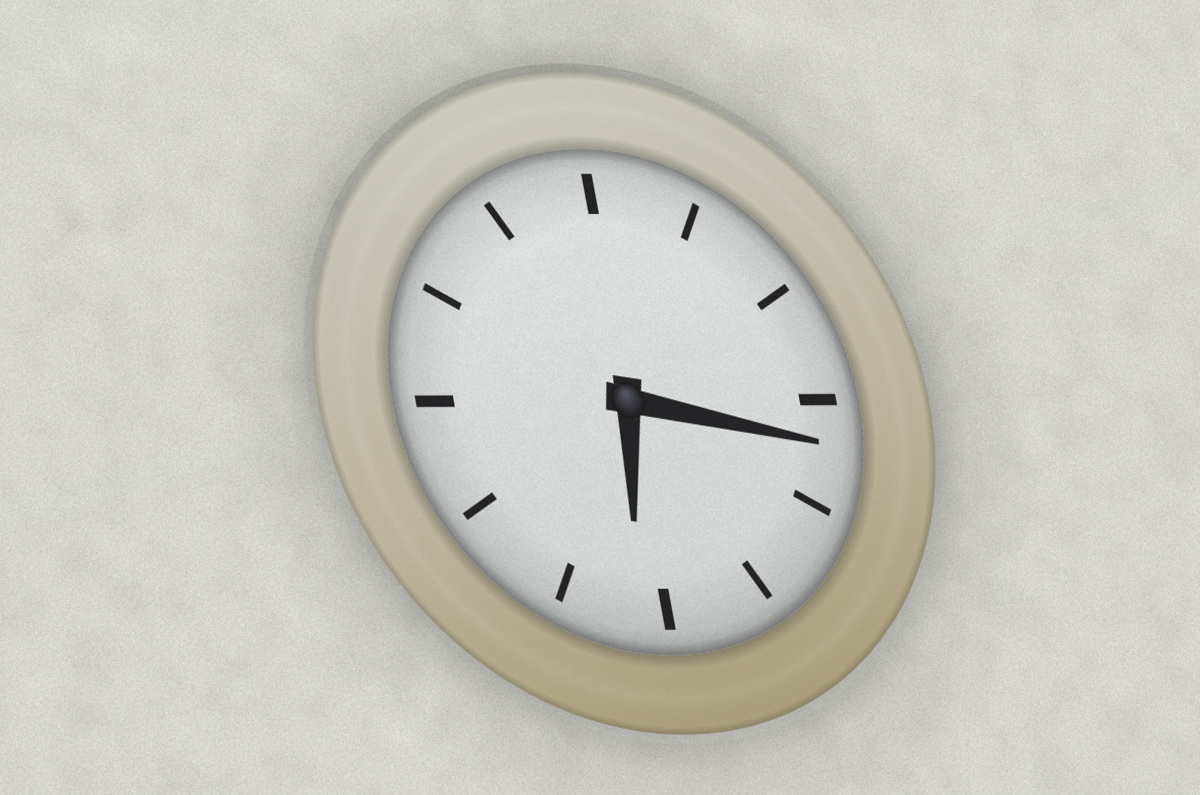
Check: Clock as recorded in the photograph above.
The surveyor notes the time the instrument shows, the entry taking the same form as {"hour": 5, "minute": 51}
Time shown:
{"hour": 6, "minute": 17}
